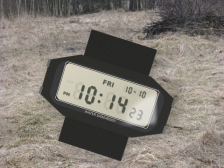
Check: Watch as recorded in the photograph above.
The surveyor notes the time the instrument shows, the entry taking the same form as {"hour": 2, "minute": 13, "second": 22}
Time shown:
{"hour": 10, "minute": 14, "second": 23}
